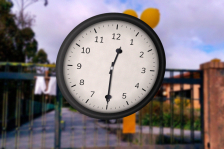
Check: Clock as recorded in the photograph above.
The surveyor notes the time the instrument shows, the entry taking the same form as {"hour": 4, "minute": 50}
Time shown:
{"hour": 12, "minute": 30}
